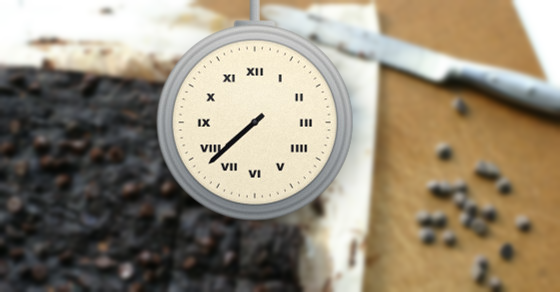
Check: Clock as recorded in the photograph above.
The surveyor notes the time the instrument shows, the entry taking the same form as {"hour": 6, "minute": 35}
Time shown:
{"hour": 7, "minute": 38}
